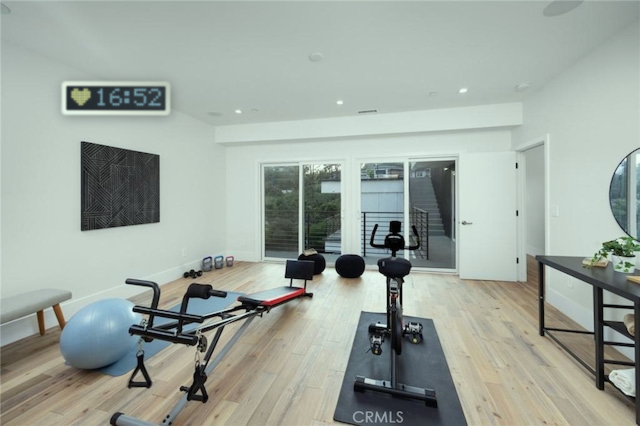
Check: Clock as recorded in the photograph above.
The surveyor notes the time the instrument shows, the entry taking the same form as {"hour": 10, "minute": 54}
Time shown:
{"hour": 16, "minute": 52}
